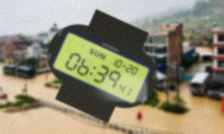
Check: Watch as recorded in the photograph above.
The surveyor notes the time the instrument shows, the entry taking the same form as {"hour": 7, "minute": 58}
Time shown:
{"hour": 6, "minute": 39}
